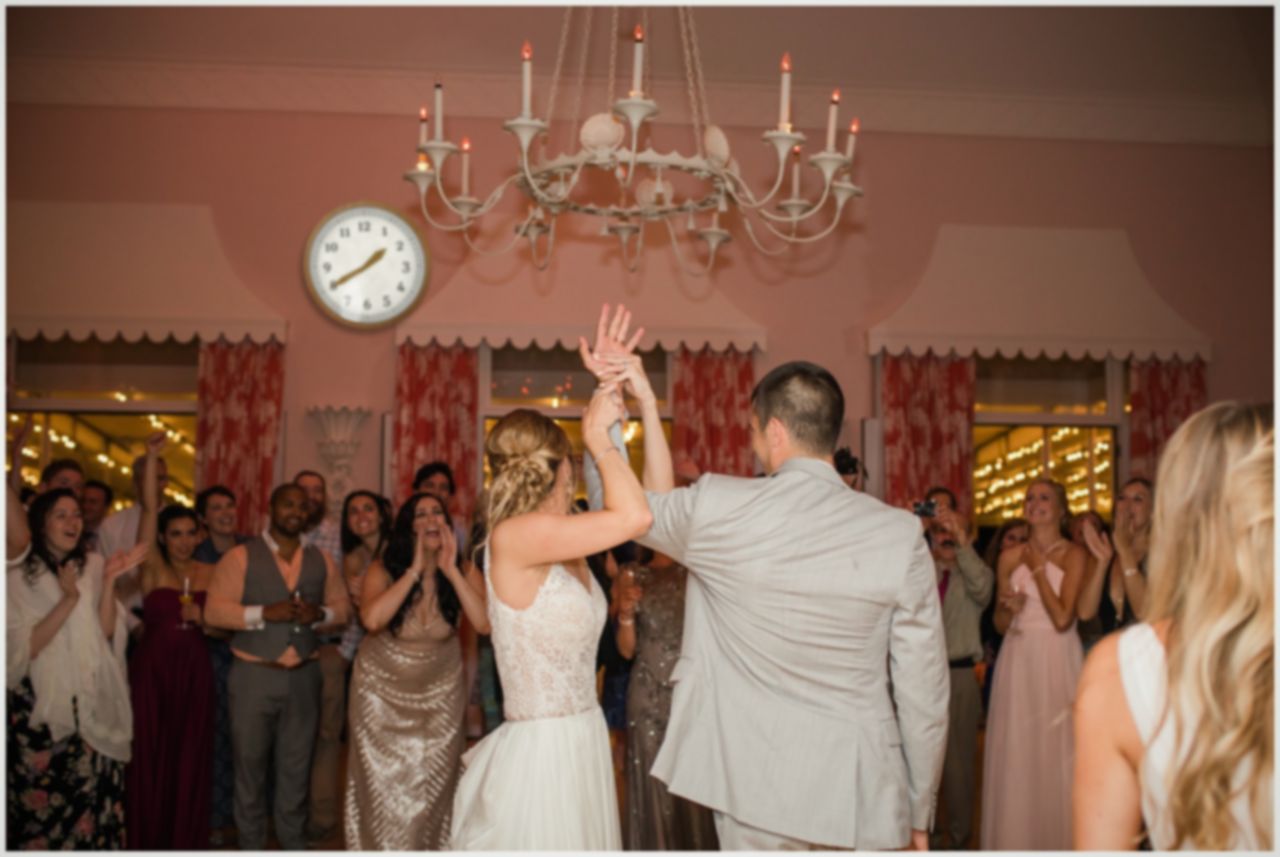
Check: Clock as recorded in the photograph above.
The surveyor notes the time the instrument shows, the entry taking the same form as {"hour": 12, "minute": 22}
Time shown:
{"hour": 1, "minute": 40}
